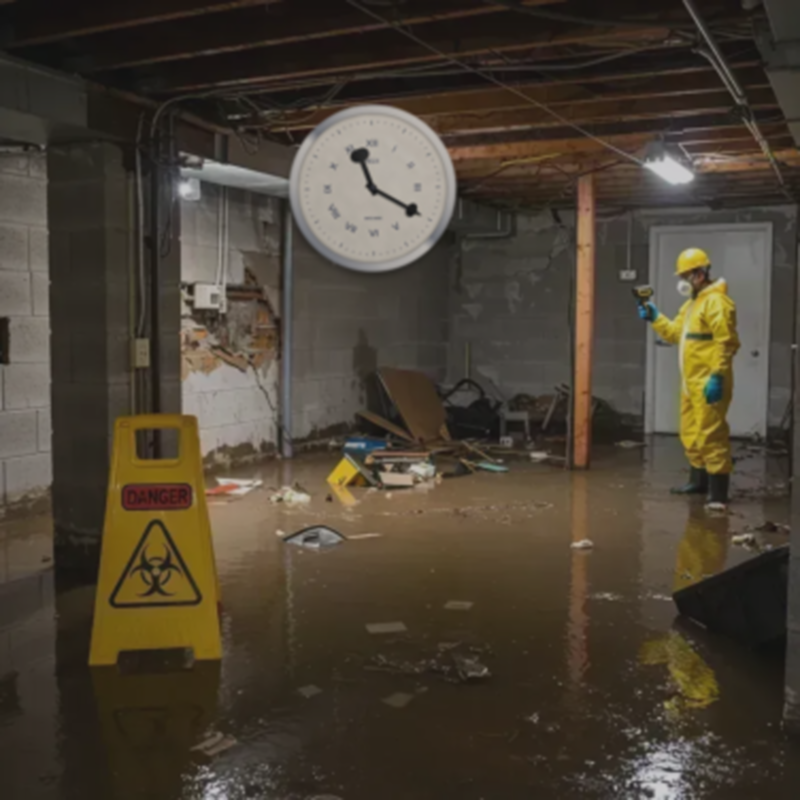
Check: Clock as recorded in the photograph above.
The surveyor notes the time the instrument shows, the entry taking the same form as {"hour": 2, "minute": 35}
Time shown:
{"hour": 11, "minute": 20}
